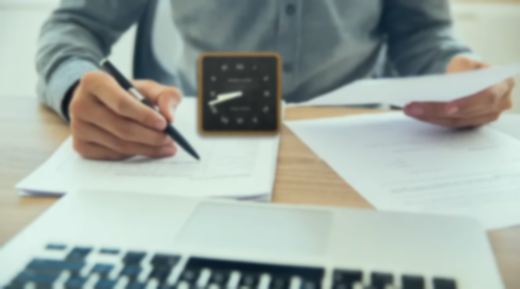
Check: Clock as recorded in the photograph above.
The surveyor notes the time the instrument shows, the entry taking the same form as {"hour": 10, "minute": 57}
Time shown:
{"hour": 8, "minute": 42}
